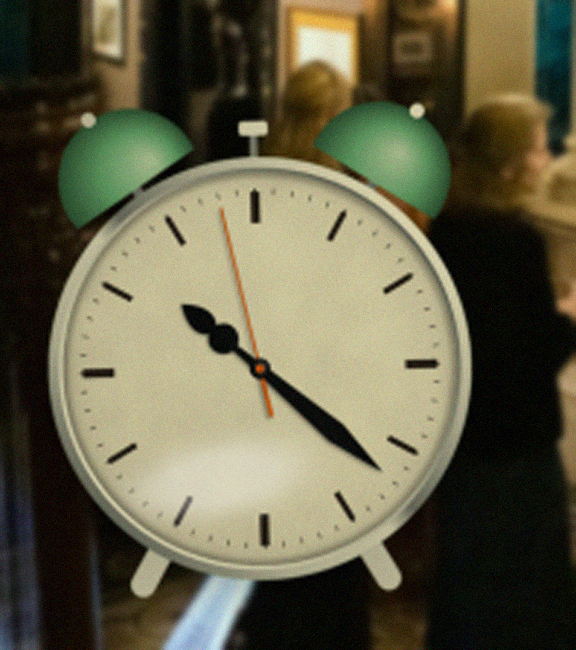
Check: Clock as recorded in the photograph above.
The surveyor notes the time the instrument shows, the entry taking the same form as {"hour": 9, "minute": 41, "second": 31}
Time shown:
{"hour": 10, "minute": 21, "second": 58}
